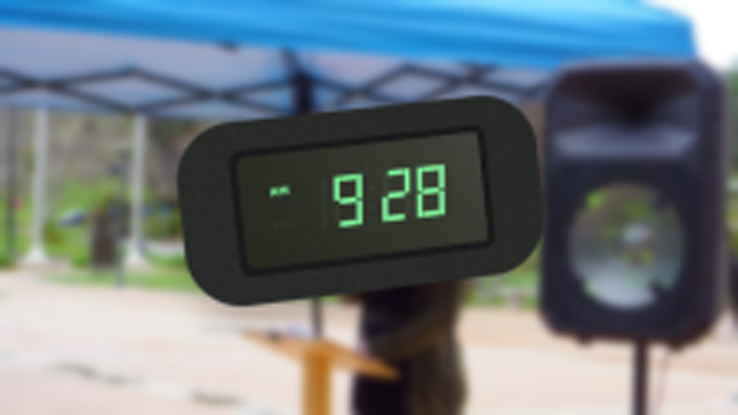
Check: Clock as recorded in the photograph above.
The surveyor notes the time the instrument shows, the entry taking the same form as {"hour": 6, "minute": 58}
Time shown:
{"hour": 9, "minute": 28}
